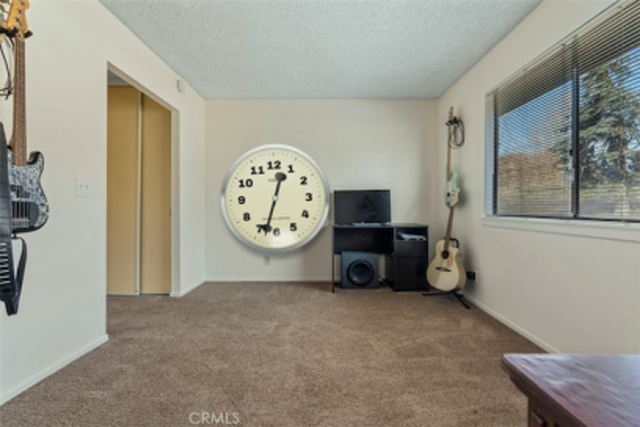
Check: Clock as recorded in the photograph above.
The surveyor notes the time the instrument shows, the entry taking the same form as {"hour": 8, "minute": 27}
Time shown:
{"hour": 12, "minute": 33}
